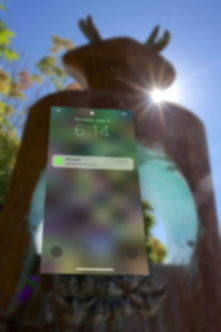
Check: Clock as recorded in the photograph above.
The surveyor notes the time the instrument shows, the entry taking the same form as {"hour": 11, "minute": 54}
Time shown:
{"hour": 6, "minute": 14}
